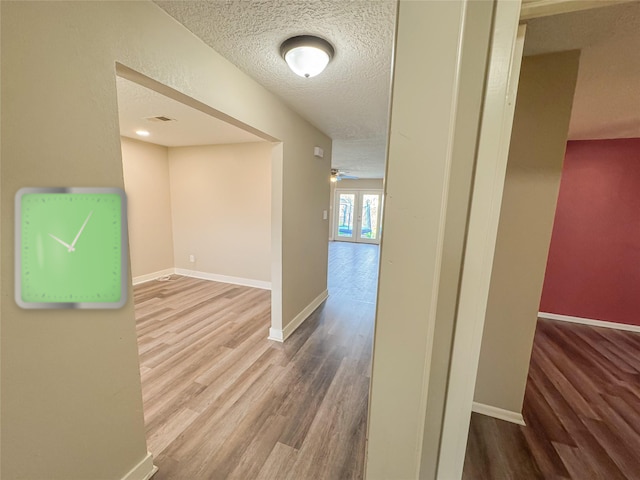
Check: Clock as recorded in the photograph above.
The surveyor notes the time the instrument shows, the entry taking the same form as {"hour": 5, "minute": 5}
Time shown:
{"hour": 10, "minute": 5}
